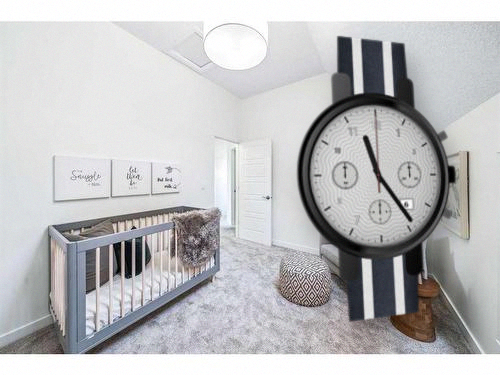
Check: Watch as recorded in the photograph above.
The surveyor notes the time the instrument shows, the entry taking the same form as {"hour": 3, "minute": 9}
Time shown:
{"hour": 11, "minute": 24}
